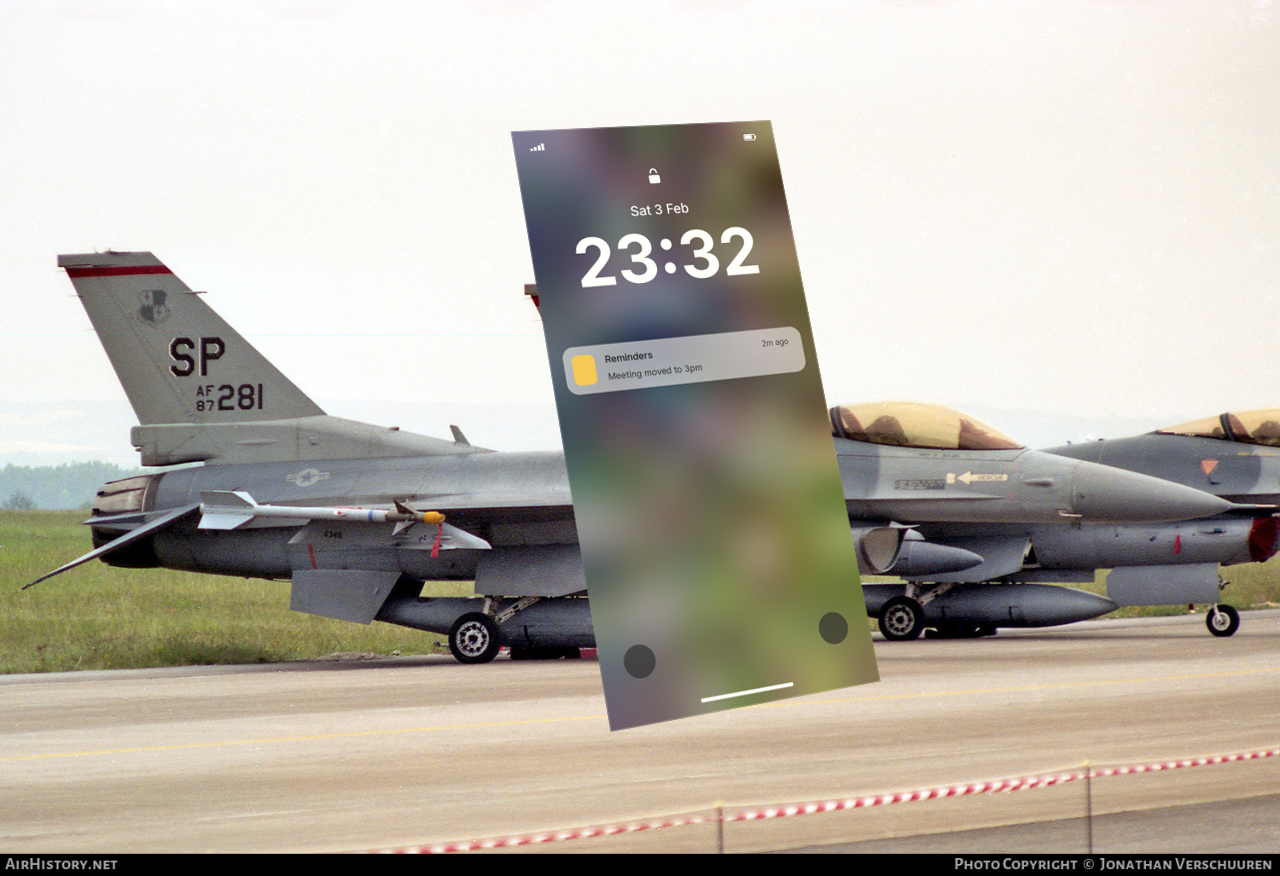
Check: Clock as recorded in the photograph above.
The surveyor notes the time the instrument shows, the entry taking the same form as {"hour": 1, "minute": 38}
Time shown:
{"hour": 23, "minute": 32}
